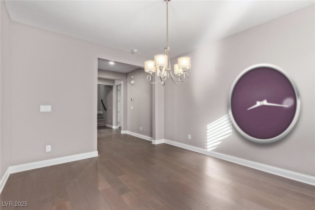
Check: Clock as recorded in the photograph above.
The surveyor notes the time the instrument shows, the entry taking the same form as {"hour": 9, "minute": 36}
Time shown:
{"hour": 8, "minute": 16}
